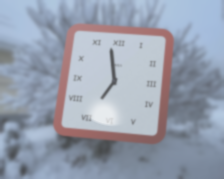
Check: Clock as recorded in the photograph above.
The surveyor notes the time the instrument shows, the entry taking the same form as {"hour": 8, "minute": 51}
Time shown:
{"hour": 6, "minute": 58}
